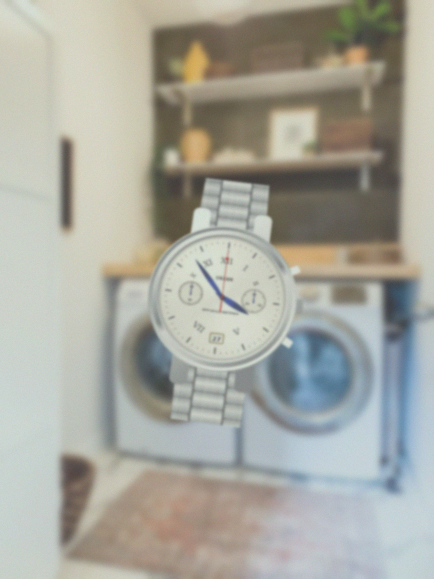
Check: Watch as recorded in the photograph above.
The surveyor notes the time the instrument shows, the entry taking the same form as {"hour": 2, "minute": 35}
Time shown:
{"hour": 3, "minute": 53}
